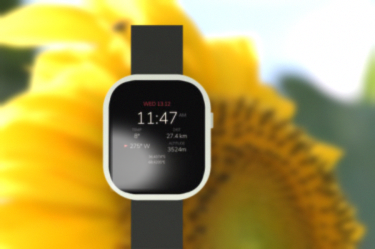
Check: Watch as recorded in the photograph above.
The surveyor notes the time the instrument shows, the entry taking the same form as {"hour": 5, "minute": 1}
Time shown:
{"hour": 11, "minute": 47}
